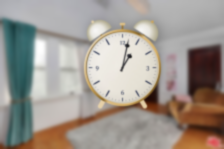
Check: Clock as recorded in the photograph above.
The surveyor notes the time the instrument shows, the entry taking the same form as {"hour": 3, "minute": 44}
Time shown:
{"hour": 1, "minute": 2}
